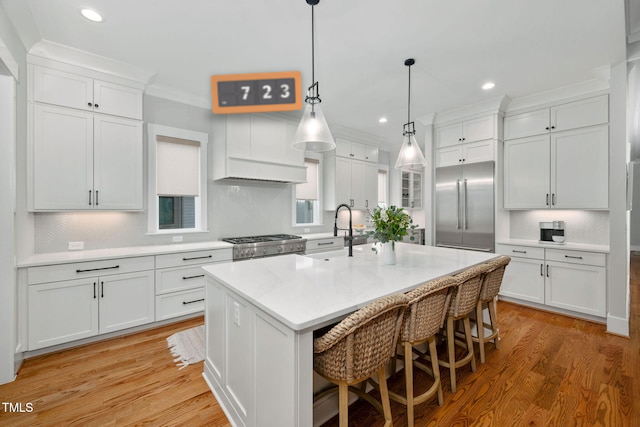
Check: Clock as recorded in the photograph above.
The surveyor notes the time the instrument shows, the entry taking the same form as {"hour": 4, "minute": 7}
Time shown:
{"hour": 7, "minute": 23}
